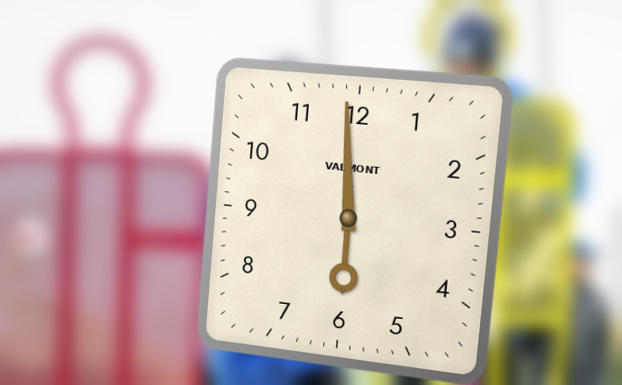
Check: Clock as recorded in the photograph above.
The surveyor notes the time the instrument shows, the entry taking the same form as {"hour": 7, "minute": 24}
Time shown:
{"hour": 5, "minute": 59}
